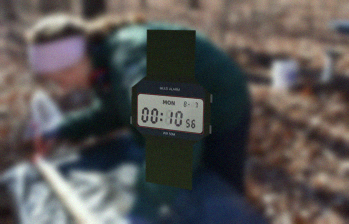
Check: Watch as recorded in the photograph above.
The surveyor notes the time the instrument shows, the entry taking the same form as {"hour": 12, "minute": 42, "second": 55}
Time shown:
{"hour": 0, "minute": 10, "second": 56}
